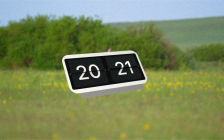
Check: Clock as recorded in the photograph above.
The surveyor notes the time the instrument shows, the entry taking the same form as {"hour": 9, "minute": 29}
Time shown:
{"hour": 20, "minute": 21}
